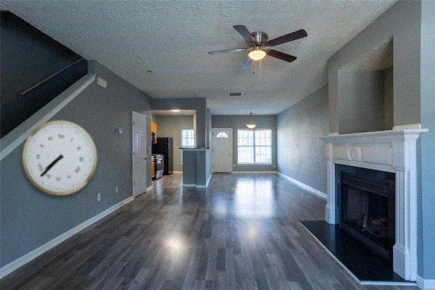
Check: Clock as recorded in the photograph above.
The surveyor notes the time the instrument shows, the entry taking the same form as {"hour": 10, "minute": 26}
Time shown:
{"hour": 7, "minute": 37}
